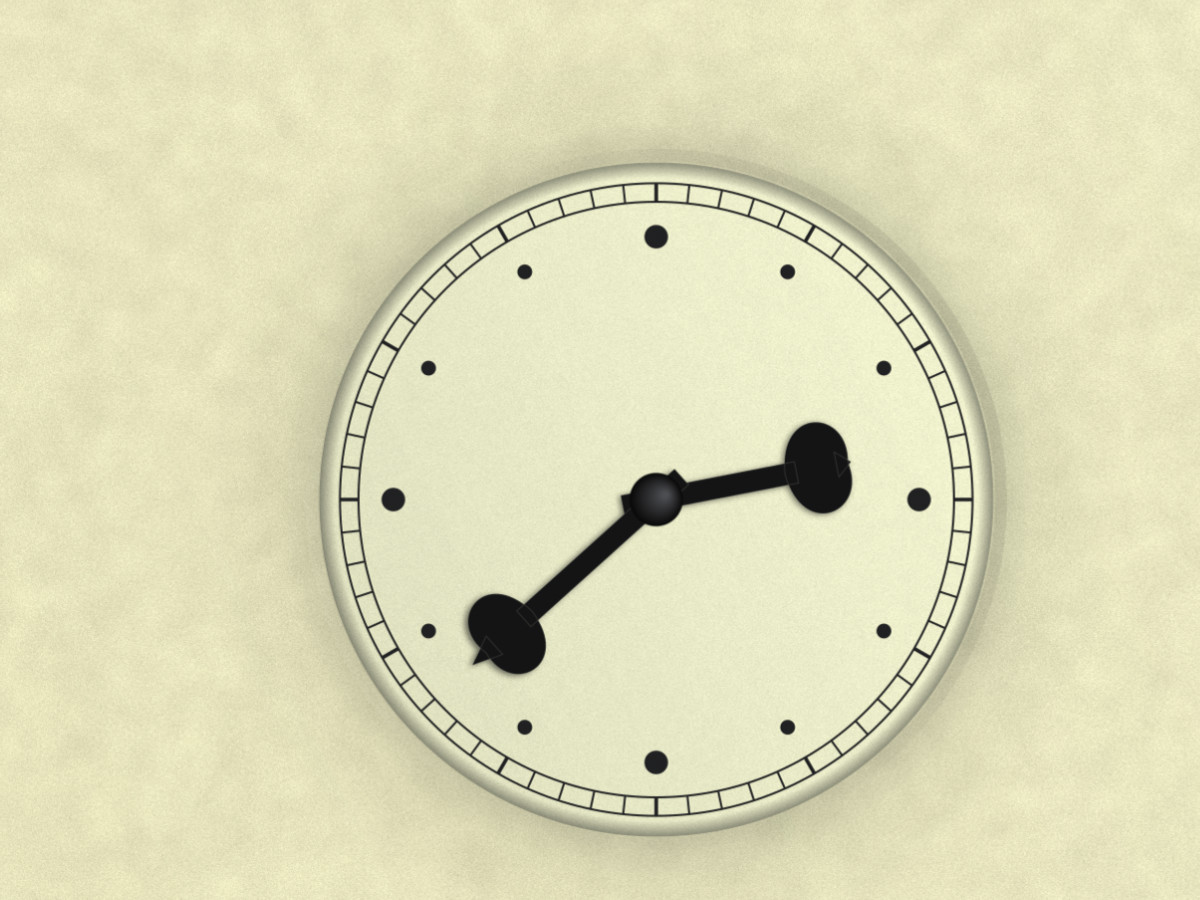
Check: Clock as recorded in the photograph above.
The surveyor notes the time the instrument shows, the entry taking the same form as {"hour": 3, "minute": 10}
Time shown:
{"hour": 2, "minute": 38}
